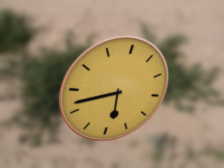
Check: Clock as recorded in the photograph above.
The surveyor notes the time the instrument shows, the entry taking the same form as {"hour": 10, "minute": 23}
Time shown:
{"hour": 5, "minute": 42}
